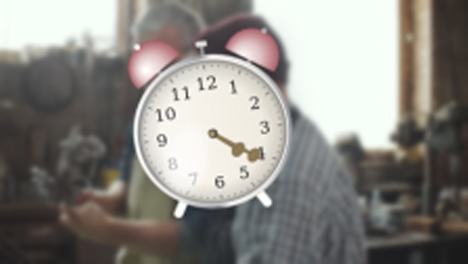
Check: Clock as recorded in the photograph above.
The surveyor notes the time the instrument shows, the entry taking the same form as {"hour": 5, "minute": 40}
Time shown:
{"hour": 4, "minute": 21}
